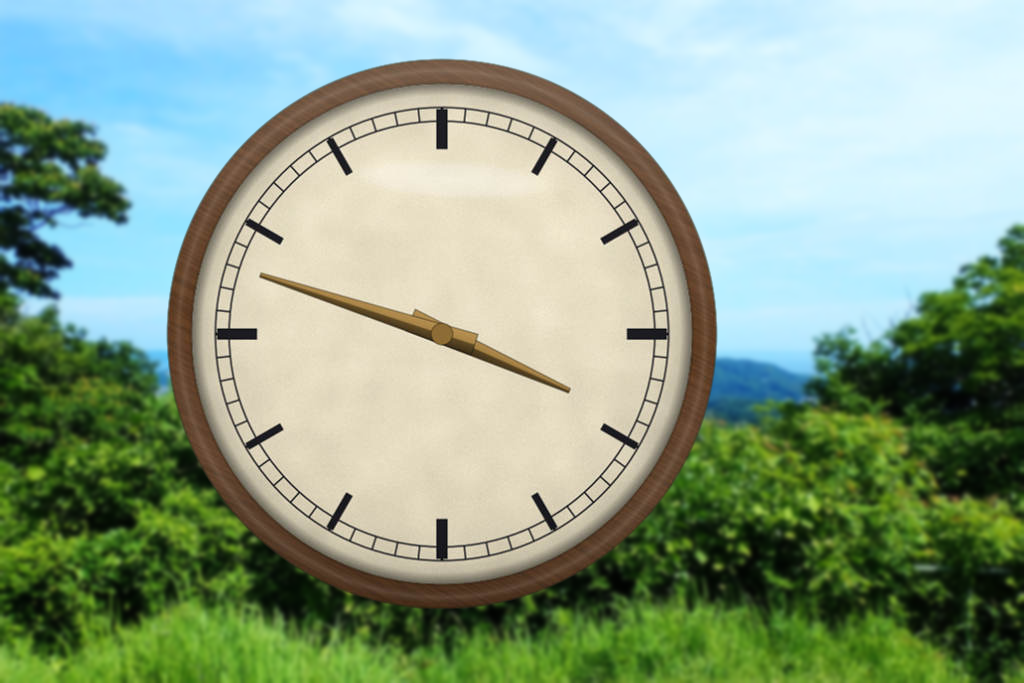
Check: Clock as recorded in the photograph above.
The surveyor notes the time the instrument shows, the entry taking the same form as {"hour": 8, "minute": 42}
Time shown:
{"hour": 3, "minute": 48}
